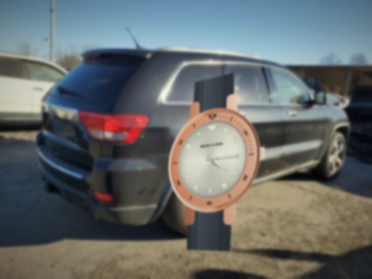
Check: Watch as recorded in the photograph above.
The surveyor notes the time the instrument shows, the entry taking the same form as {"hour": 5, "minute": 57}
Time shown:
{"hour": 4, "minute": 15}
